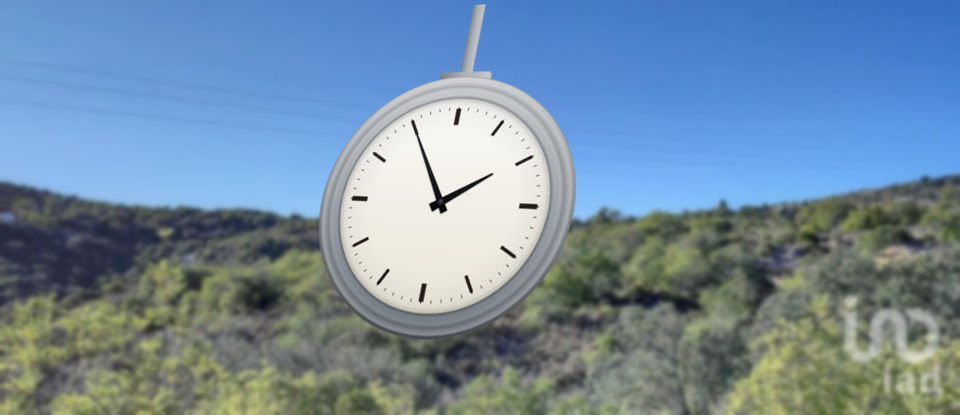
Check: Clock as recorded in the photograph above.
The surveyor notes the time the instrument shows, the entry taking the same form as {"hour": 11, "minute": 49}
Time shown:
{"hour": 1, "minute": 55}
